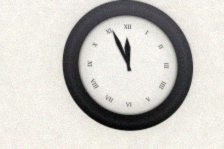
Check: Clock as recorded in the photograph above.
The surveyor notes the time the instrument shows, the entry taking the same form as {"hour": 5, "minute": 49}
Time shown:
{"hour": 11, "minute": 56}
